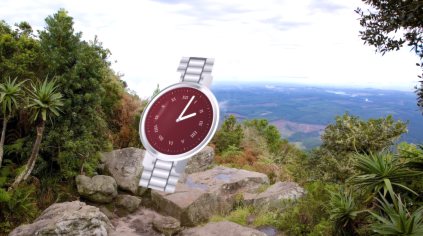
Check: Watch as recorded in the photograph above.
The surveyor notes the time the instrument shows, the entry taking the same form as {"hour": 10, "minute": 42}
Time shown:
{"hour": 2, "minute": 3}
